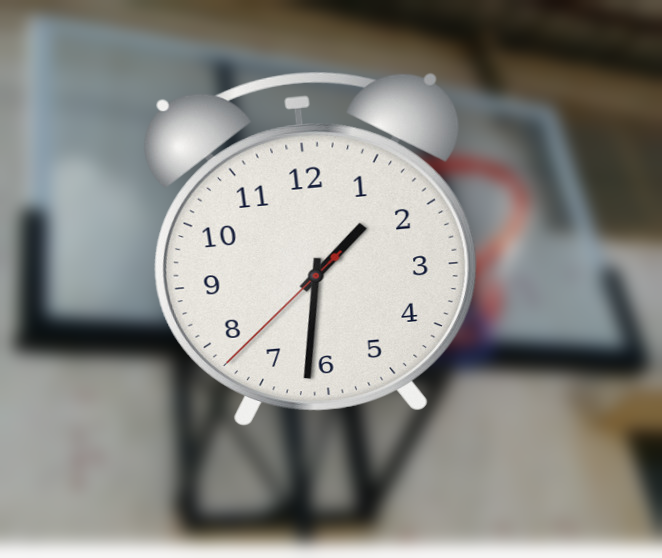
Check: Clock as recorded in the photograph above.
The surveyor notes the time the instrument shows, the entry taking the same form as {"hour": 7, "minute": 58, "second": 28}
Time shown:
{"hour": 1, "minute": 31, "second": 38}
